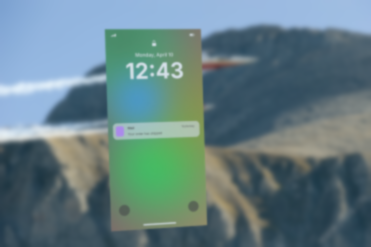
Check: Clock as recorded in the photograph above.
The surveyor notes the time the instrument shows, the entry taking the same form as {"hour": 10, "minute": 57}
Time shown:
{"hour": 12, "minute": 43}
